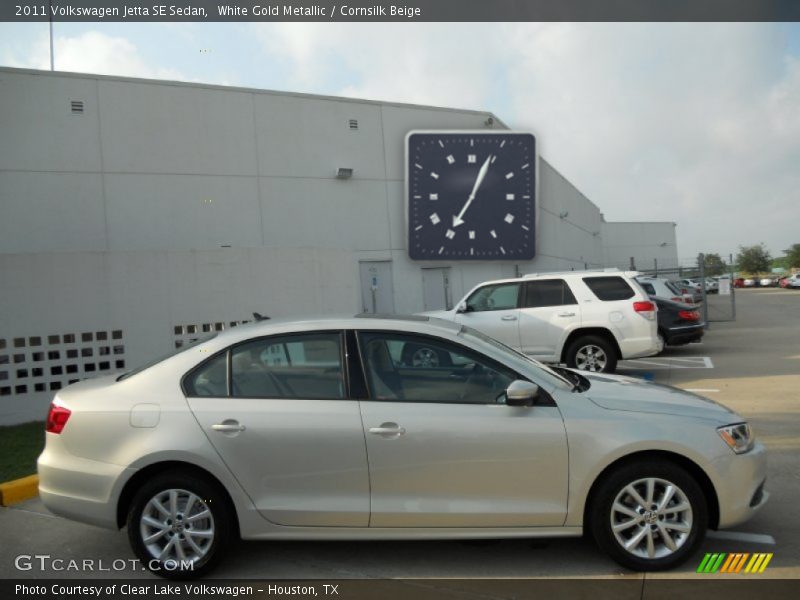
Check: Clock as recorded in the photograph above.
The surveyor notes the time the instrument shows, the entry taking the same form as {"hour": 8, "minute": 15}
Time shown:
{"hour": 7, "minute": 4}
